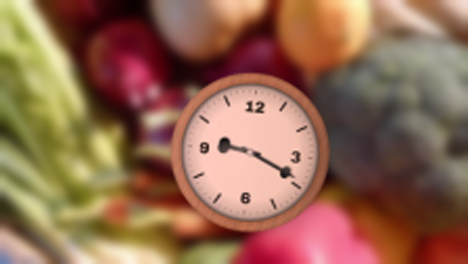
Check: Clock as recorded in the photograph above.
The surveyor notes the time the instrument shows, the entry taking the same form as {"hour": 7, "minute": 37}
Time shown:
{"hour": 9, "minute": 19}
